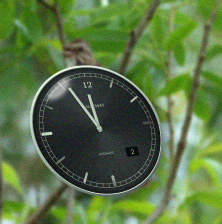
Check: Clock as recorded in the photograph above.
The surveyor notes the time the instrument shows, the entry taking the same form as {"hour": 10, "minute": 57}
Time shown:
{"hour": 11, "minute": 56}
